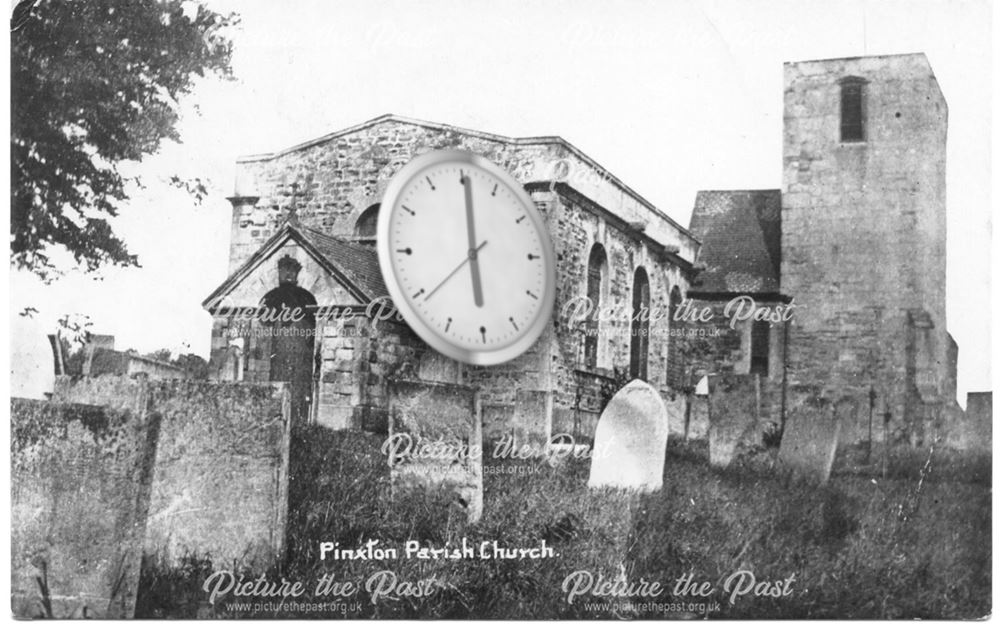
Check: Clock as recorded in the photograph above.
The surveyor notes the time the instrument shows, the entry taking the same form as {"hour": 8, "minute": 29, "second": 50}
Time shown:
{"hour": 6, "minute": 0, "second": 39}
